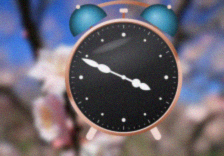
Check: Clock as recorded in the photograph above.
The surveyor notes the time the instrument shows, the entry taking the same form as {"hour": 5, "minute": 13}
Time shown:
{"hour": 3, "minute": 49}
